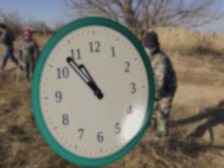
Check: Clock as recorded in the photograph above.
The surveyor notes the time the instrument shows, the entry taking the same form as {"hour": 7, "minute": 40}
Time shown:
{"hour": 10, "minute": 53}
